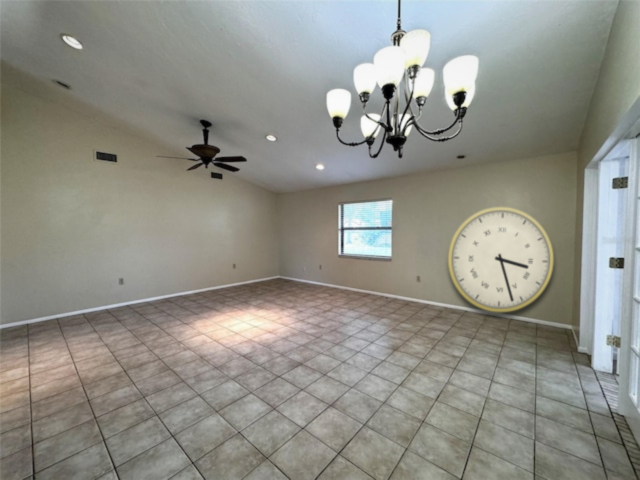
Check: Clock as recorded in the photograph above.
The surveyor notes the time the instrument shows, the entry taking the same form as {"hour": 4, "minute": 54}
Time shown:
{"hour": 3, "minute": 27}
